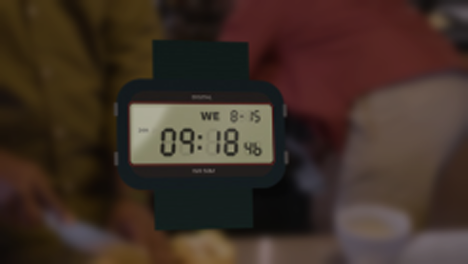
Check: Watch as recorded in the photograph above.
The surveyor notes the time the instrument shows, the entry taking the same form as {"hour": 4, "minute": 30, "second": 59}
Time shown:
{"hour": 9, "minute": 18, "second": 46}
